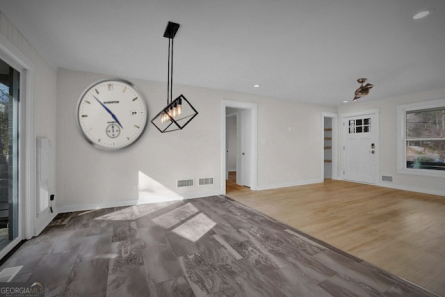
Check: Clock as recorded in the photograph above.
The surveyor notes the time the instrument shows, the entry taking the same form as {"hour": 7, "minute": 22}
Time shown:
{"hour": 4, "minute": 53}
